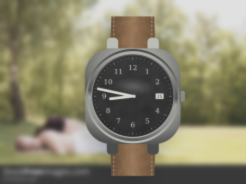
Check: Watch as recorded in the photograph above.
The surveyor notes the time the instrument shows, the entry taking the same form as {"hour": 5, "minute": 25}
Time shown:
{"hour": 8, "minute": 47}
